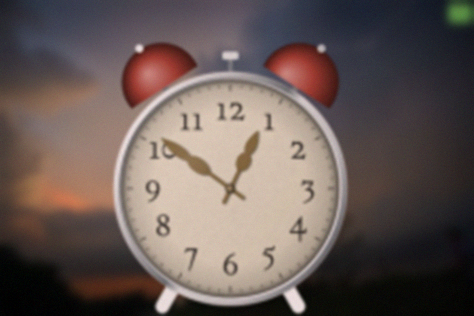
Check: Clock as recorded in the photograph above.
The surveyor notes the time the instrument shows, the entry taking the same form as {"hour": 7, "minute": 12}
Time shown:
{"hour": 12, "minute": 51}
